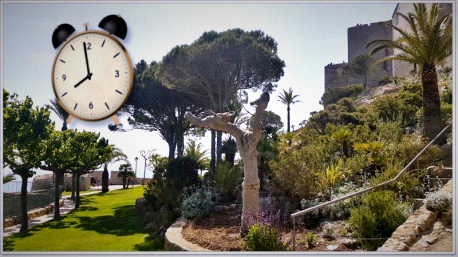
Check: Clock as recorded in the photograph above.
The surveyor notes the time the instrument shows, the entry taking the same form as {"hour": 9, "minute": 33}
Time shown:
{"hour": 7, "minute": 59}
